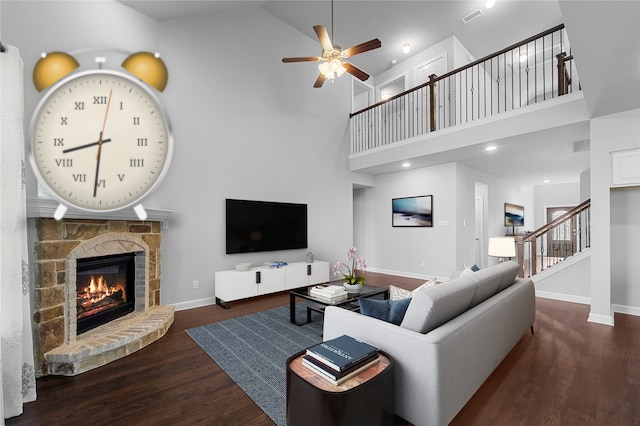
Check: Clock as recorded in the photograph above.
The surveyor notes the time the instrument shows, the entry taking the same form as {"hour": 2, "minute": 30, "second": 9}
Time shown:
{"hour": 8, "minute": 31, "second": 2}
